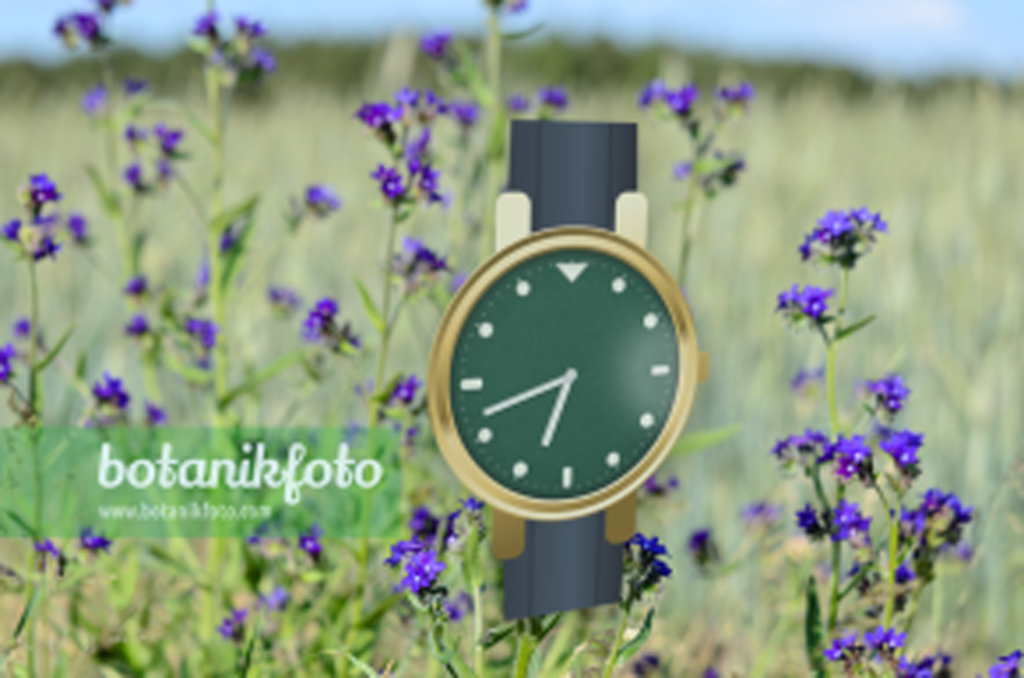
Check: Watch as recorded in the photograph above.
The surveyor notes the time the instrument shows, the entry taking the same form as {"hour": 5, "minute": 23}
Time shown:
{"hour": 6, "minute": 42}
